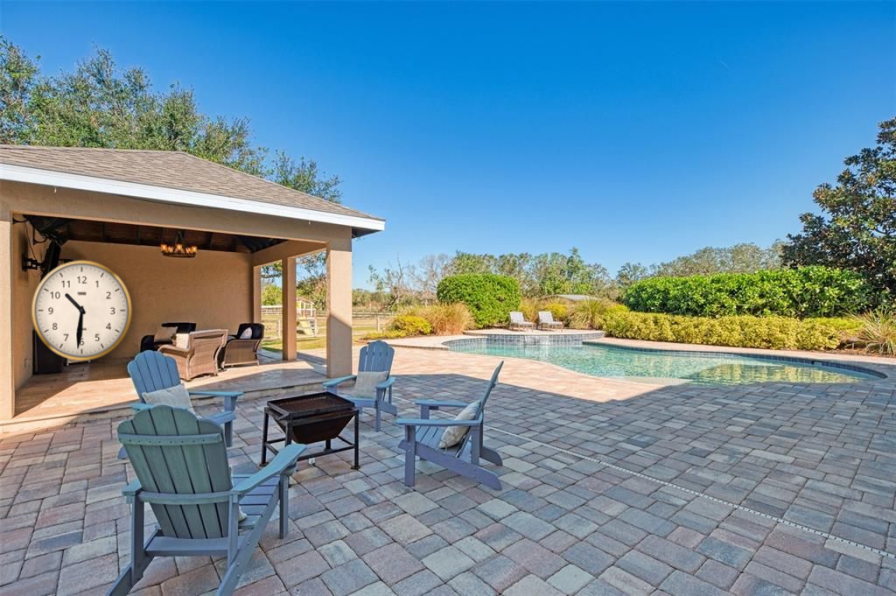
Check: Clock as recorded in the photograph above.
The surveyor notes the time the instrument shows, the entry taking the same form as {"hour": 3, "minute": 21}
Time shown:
{"hour": 10, "minute": 31}
